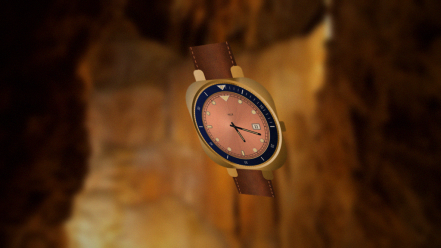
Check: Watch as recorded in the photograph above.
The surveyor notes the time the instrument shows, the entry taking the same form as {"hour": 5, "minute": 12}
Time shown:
{"hour": 5, "minute": 18}
